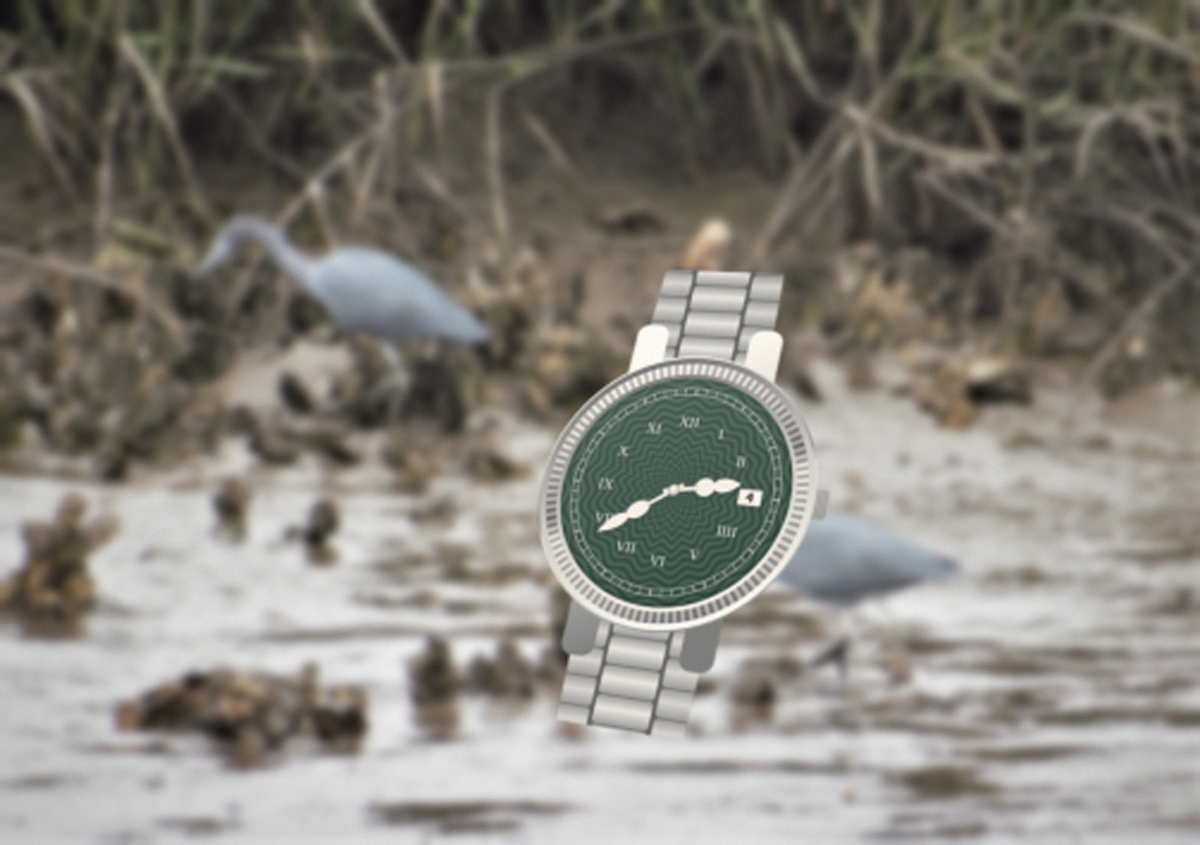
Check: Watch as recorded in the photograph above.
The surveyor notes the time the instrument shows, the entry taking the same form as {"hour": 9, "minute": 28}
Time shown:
{"hour": 2, "minute": 39}
